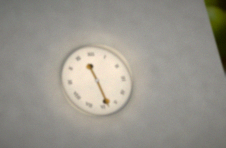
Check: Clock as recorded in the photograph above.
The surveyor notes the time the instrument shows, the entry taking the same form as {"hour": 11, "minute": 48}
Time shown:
{"hour": 11, "minute": 28}
